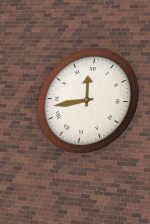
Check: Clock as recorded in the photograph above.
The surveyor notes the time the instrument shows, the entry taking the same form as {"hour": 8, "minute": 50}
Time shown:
{"hour": 11, "minute": 43}
